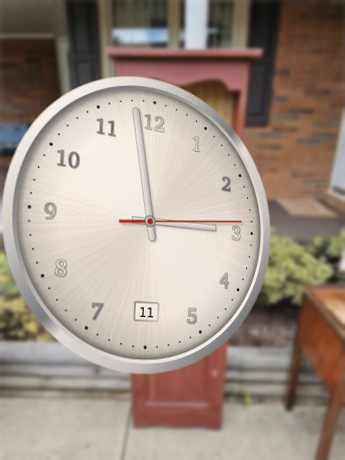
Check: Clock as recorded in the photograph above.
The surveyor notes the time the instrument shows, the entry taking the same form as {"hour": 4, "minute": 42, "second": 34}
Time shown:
{"hour": 2, "minute": 58, "second": 14}
